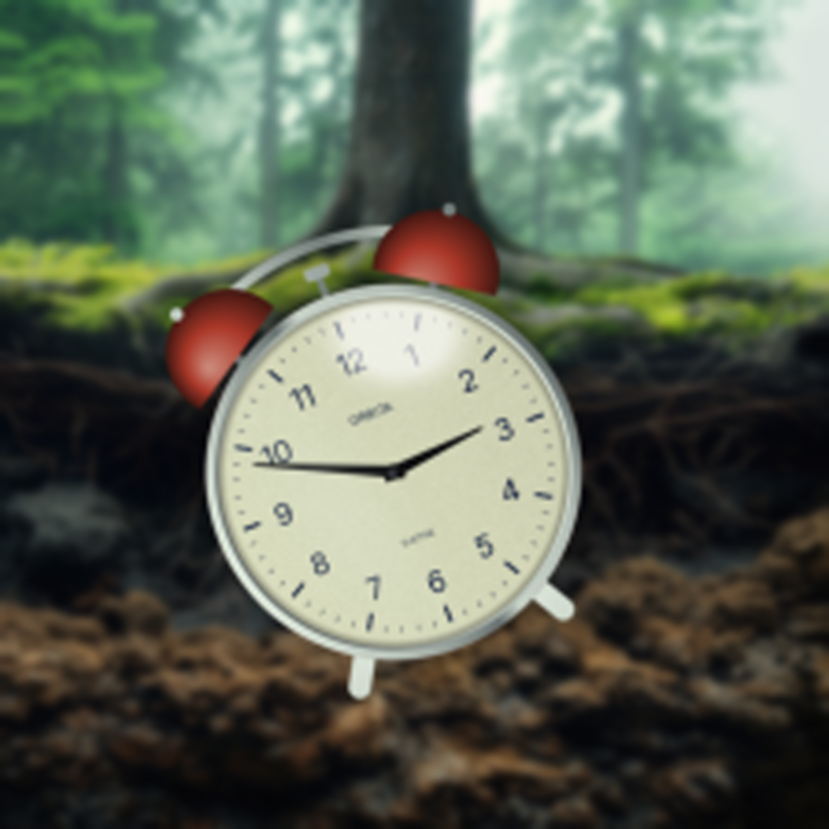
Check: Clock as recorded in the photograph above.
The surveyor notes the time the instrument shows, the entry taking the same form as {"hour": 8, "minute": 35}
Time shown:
{"hour": 2, "minute": 49}
